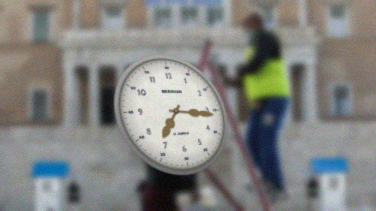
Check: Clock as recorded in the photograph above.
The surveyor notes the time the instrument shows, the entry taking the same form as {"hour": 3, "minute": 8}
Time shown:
{"hour": 7, "minute": 16}
